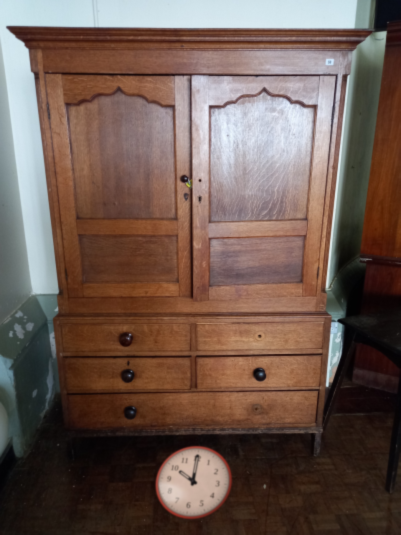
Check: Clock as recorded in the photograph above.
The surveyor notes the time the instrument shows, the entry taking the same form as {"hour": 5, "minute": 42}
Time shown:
{"hour": 10, "minute": 0}
